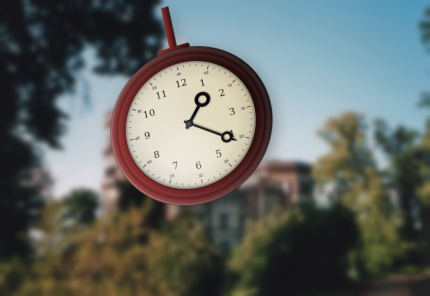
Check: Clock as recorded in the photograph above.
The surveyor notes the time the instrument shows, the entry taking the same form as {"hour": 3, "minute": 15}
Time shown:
{"hour": 1, "minute": 21}
